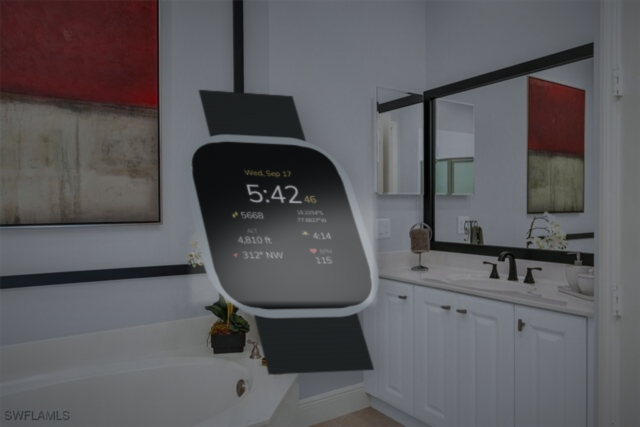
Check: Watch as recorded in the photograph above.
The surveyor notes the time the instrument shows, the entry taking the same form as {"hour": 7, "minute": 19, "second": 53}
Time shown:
{"hour": 5, "minute": 42, "second": 46}
